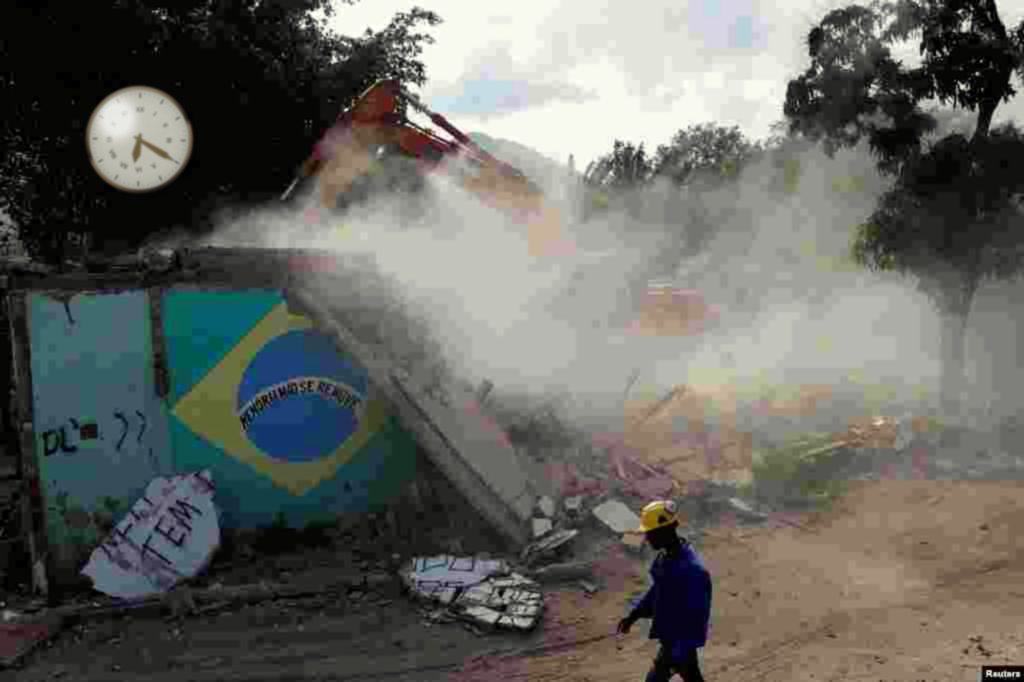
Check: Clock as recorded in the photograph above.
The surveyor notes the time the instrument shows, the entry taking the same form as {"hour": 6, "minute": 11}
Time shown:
{"hour": 6, "minute": 20}
